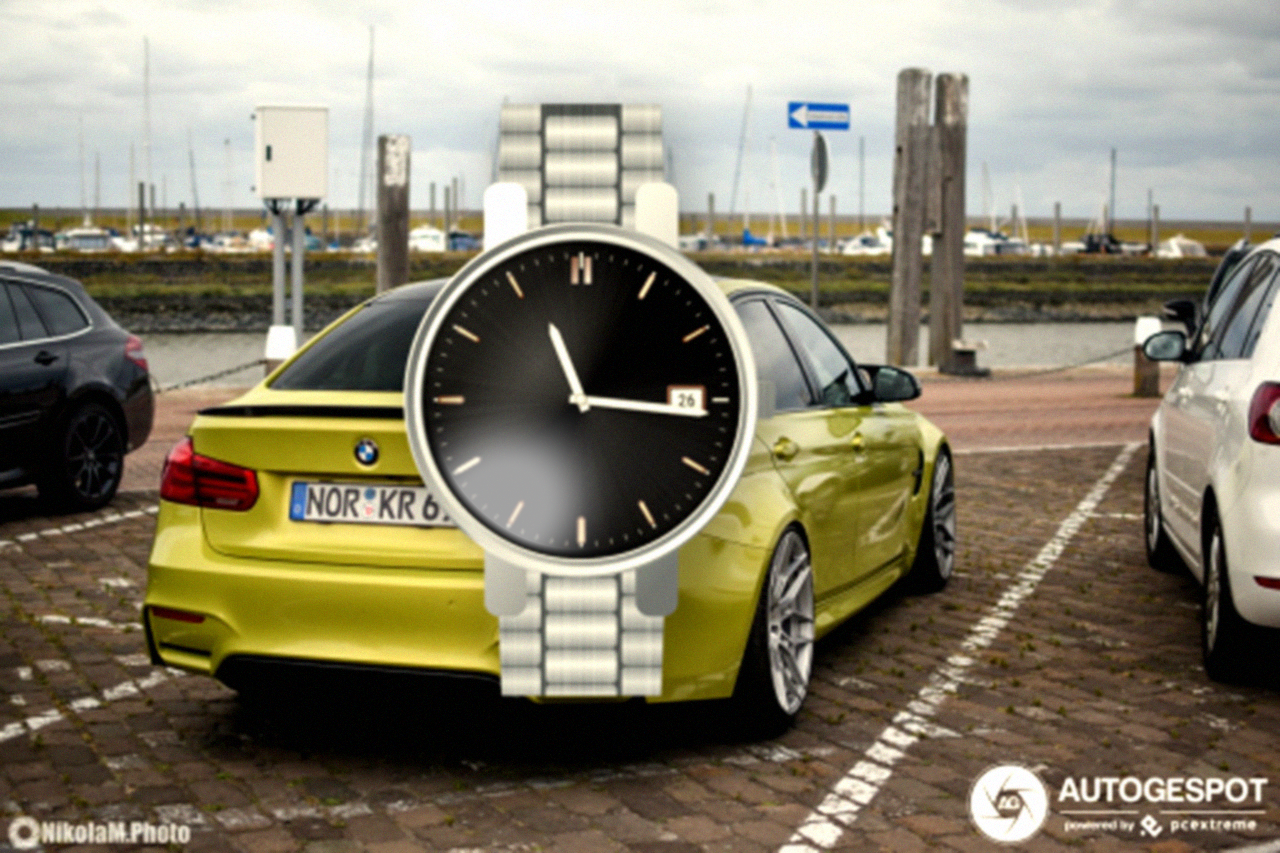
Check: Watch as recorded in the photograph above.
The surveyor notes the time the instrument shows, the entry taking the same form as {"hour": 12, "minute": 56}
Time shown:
{"hour": 11, "minute": 16}
